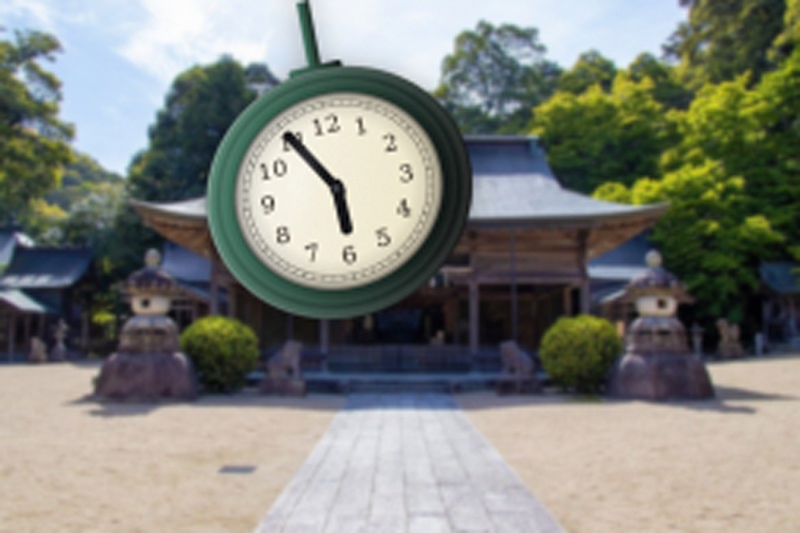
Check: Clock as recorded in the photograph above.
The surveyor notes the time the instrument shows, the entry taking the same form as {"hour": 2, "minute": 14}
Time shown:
{"hour": 5, "minute": 55}
